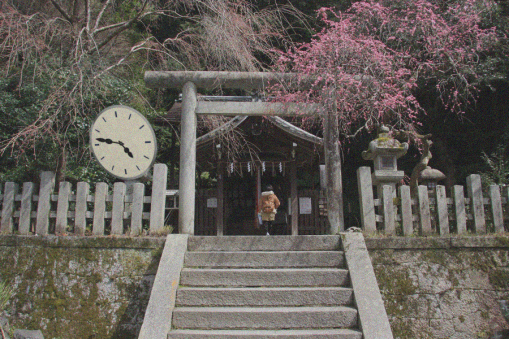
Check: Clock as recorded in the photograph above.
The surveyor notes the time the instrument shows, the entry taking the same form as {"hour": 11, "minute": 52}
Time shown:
{"hour": 4, "minute": 47}
